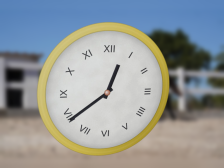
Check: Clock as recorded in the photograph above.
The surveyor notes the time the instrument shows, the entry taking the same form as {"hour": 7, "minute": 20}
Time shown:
{"hour": 12, "minute": 39}
